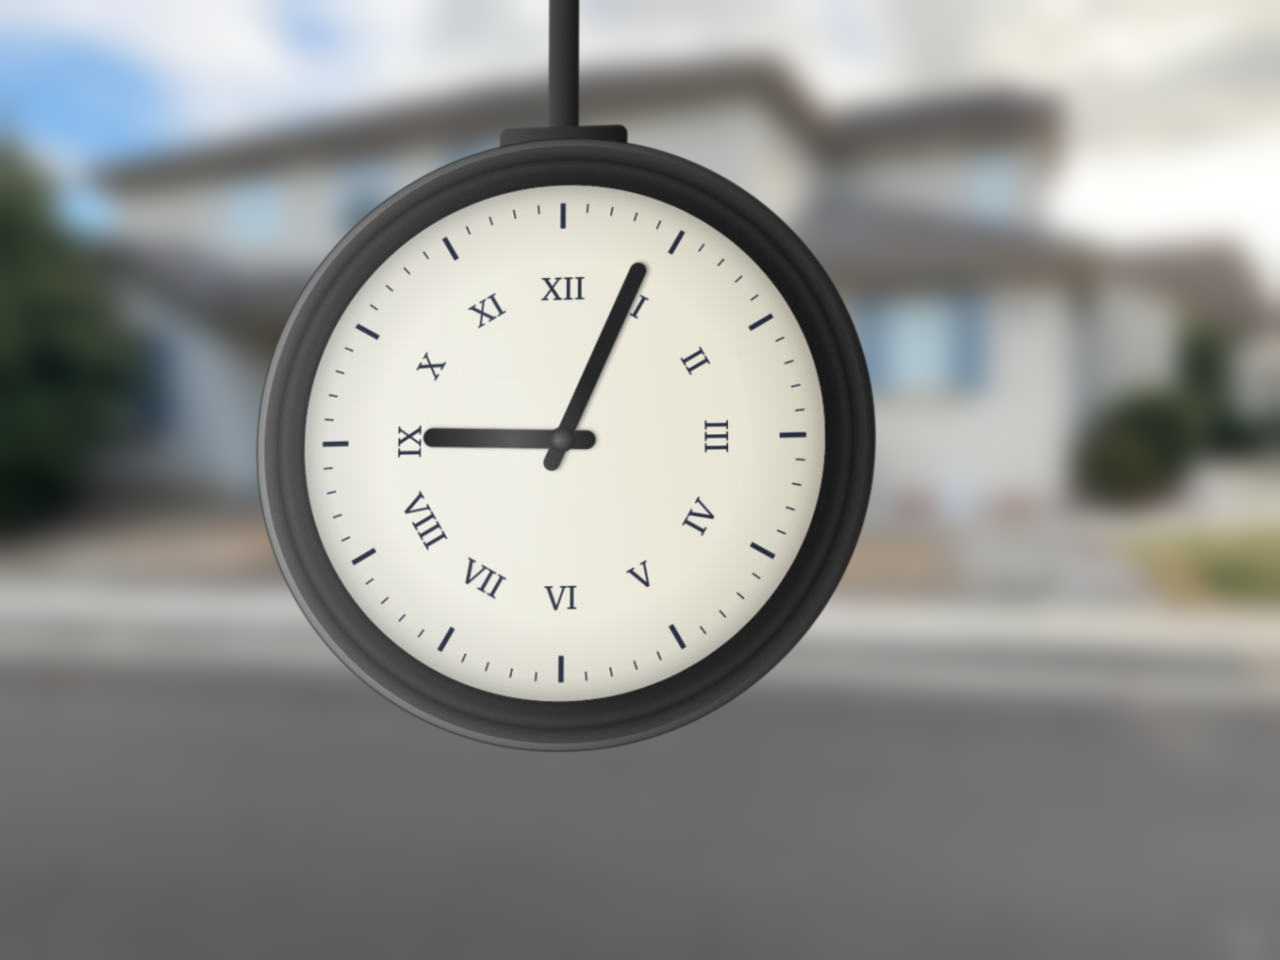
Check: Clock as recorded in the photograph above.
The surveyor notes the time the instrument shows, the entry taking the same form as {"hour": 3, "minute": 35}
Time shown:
{"hour": 9, "minute": 4}
